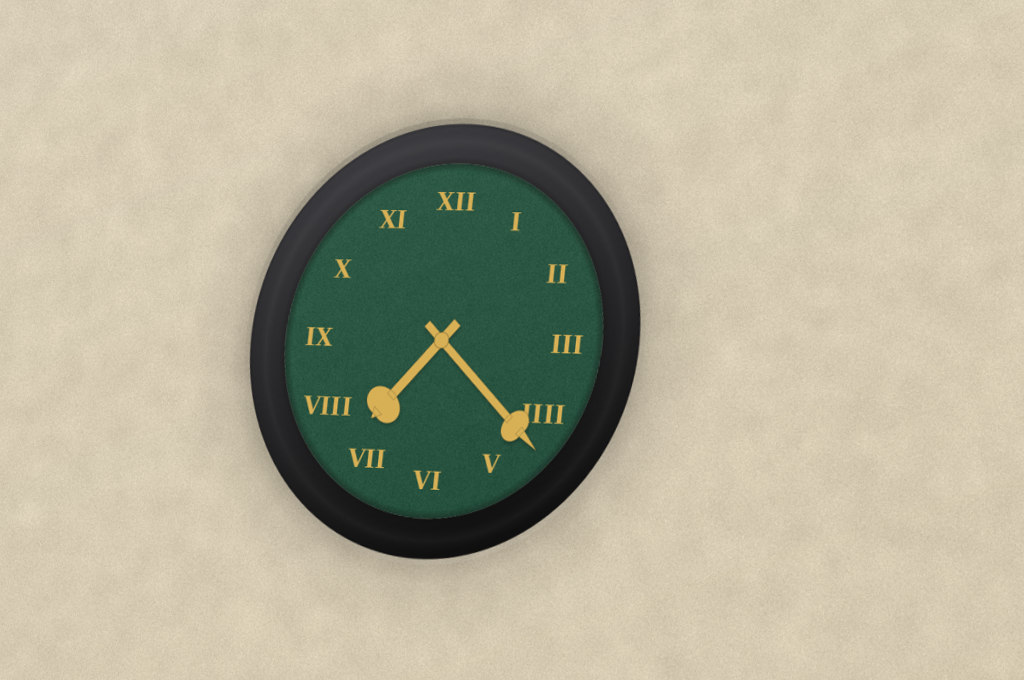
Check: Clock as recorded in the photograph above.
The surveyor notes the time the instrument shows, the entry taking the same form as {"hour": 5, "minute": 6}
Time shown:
{"hour": 7, "minute": 22}
